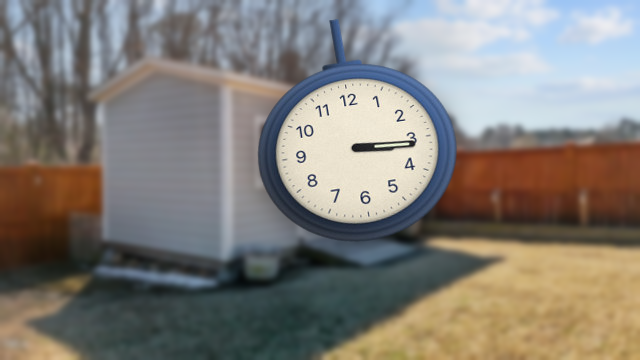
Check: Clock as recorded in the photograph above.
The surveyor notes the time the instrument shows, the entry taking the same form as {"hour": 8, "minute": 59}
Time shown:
{"hour": 3, "minute": 16}
